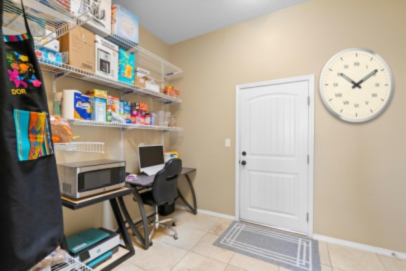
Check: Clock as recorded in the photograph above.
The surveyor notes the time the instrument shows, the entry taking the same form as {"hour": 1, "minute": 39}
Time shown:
{"hour": 10, "minute": 9}
